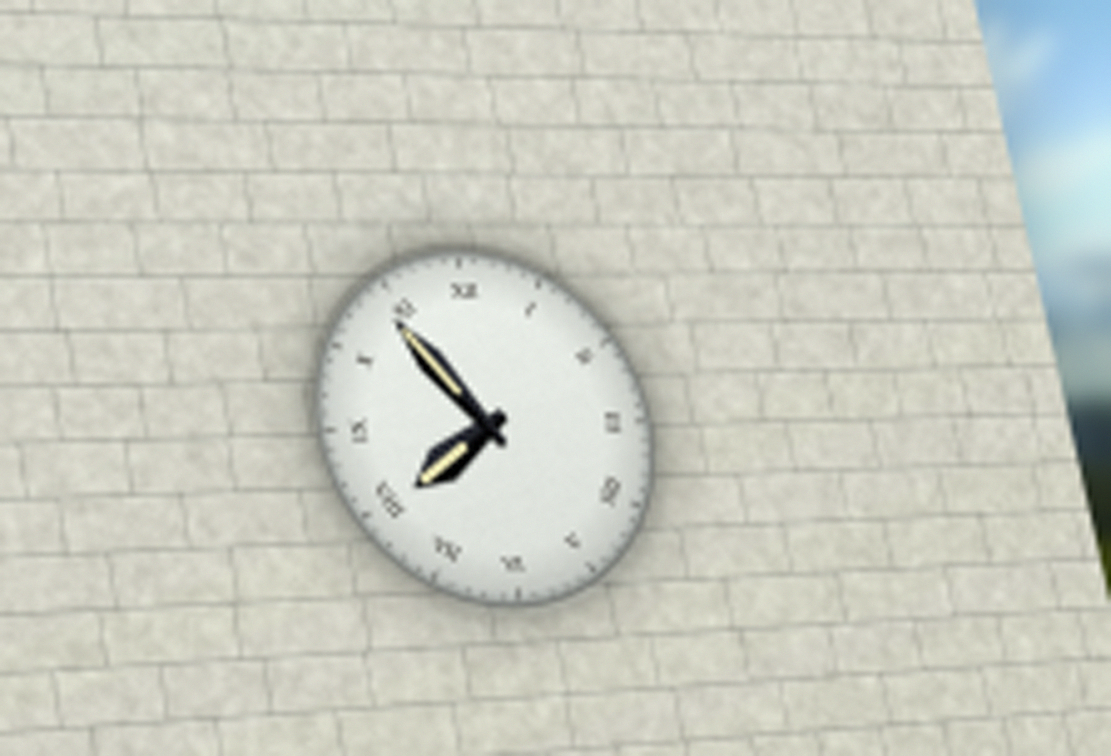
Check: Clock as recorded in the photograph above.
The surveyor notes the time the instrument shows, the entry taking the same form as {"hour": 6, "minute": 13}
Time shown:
{"hour": 7, "minute": 54}
